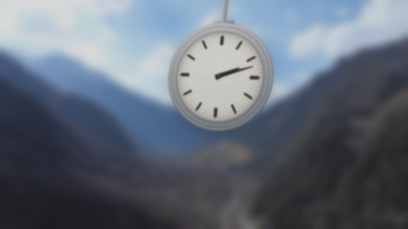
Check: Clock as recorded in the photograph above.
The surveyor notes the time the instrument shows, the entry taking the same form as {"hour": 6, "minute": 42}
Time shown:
{"hour": 2, "minute": 12}
